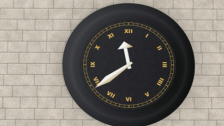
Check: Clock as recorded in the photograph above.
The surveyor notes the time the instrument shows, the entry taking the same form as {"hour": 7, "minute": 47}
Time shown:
{"hour": 11, "minute": 39}
